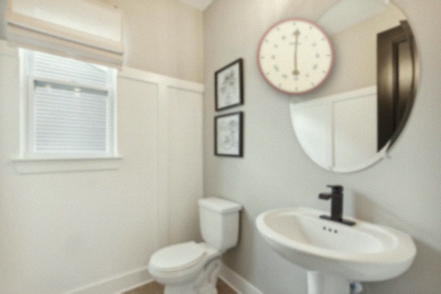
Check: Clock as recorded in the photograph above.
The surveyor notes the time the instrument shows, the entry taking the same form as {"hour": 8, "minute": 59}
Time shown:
{"hour": 6, "minute": 1}
